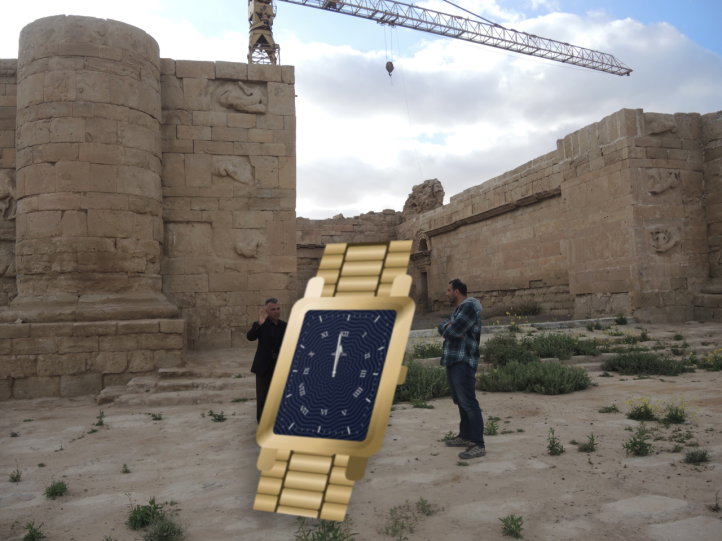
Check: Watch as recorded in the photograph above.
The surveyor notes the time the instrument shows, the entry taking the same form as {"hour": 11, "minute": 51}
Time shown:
{"hour": 11, "minute": 59}
